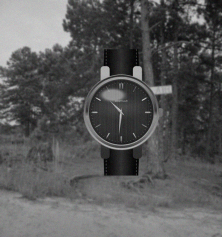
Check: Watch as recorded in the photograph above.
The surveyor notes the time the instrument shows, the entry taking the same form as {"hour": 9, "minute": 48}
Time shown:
{"hour": 10, "minute": 31}
